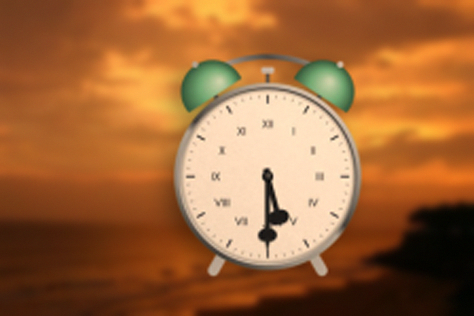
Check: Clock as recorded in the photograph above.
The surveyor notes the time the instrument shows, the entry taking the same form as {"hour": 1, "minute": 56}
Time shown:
{"hour": 5, "minute": 30}
